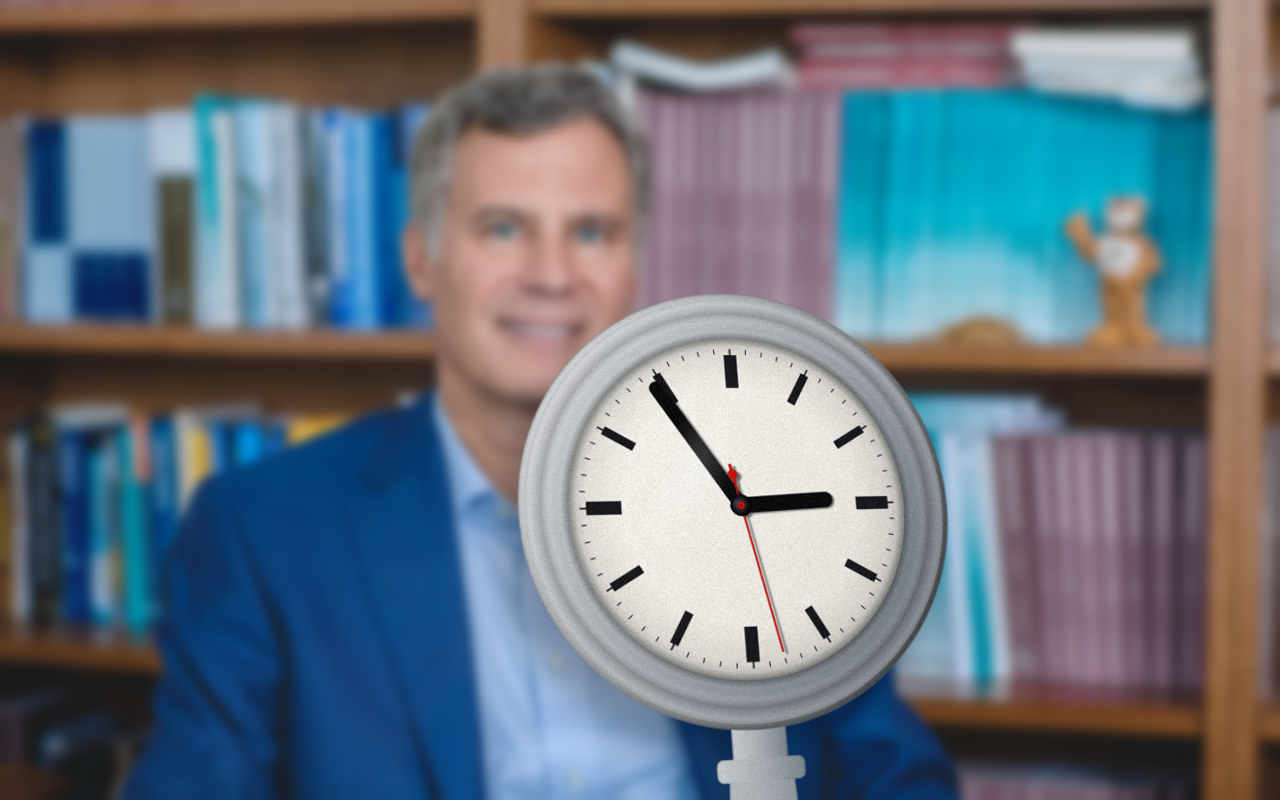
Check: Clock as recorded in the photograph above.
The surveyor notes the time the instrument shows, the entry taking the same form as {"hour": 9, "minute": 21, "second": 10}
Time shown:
{"hour": 2, "minute": 54, "second": 28}
